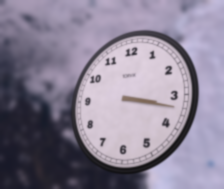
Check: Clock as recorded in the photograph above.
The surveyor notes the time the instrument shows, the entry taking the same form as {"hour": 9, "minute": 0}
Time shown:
{"hour": 3, "minute": 17}
